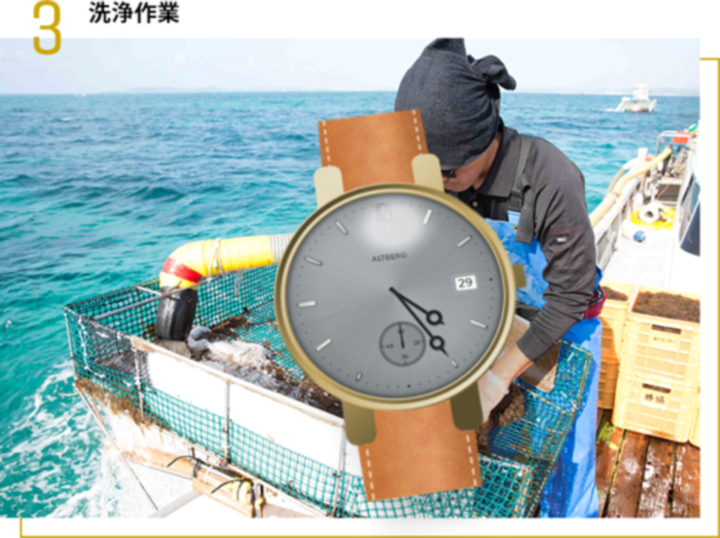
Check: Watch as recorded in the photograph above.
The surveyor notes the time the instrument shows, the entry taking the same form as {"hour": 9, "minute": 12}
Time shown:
{"hour": 4, "minute": 25}
